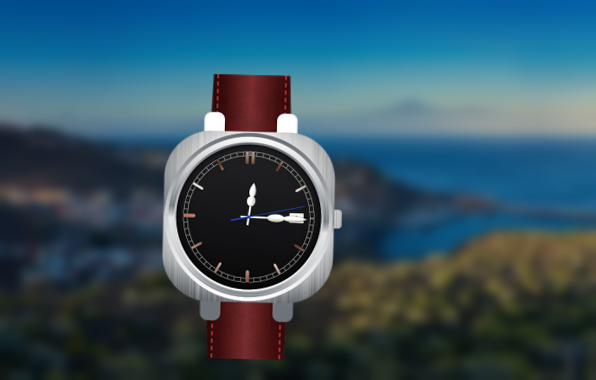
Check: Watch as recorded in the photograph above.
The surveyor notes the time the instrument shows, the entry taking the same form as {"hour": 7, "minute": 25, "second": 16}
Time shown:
{"hour": 12, "minute": 15, "second": 13}
